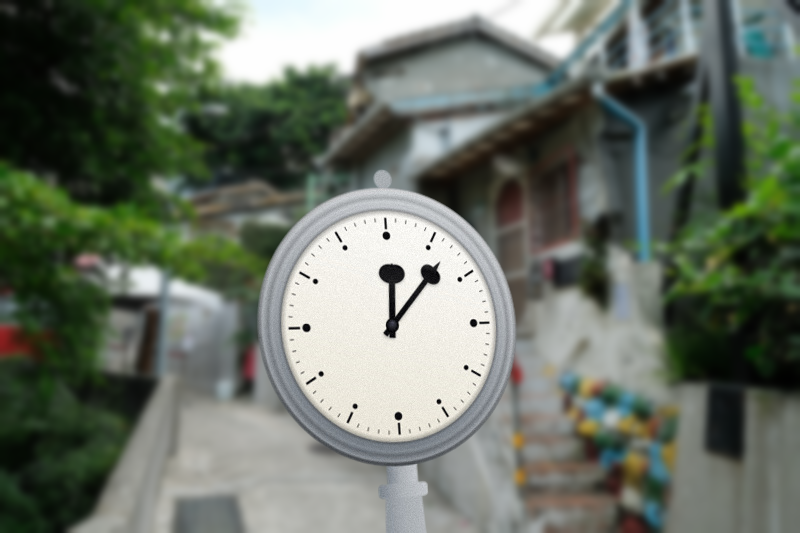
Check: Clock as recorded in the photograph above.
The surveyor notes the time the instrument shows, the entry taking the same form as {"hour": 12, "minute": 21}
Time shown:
{"hour": 12, "minute": 7}
